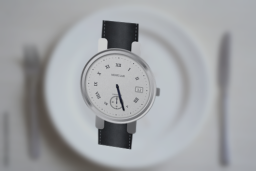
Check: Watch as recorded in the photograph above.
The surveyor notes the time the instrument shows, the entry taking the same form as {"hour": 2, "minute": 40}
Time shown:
{"hour": 5, "minute": 27}
